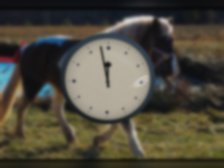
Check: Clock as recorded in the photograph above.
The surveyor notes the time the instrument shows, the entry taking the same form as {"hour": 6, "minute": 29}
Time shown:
{"hour": 11, "minute": 58}
